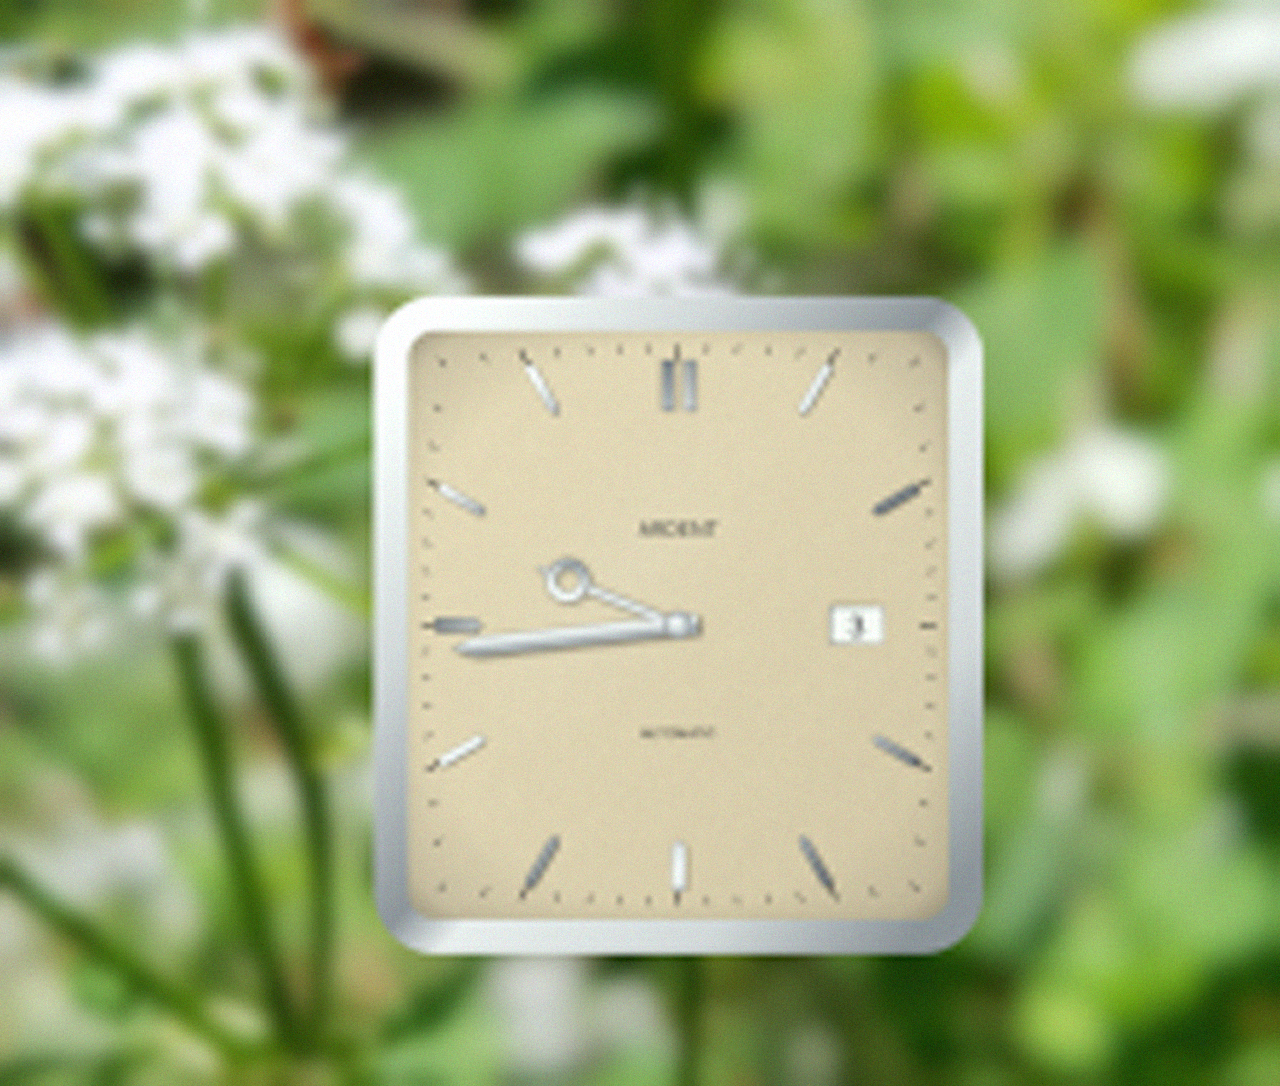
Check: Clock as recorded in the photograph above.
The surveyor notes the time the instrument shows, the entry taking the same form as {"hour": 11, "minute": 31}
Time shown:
{"hour": 9, "minute": 44}
